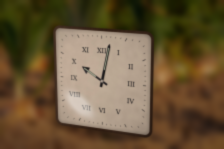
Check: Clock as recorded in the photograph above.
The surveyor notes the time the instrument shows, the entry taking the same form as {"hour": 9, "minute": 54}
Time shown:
{"hour": 10, "minute": 2}
